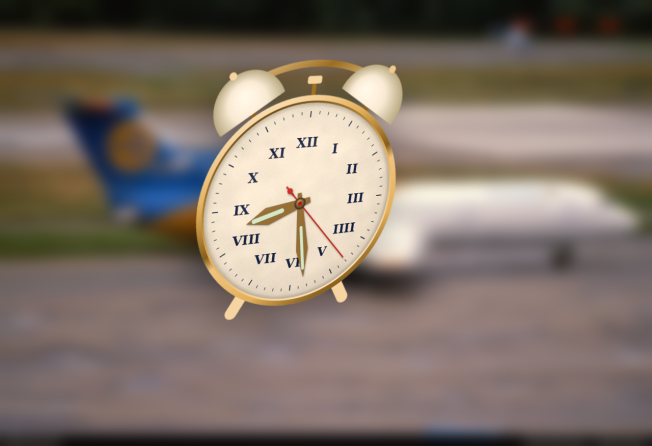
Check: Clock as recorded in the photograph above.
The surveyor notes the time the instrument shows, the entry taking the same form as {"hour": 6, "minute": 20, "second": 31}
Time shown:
{"hour": 8, "minute": 28, "second": 23}
